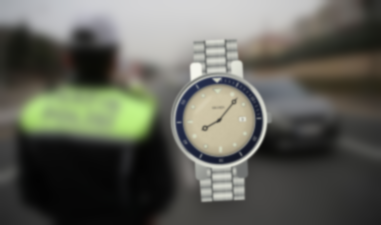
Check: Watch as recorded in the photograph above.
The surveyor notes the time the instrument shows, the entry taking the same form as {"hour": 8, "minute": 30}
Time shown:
{"hour": 8, "minute": 7}
